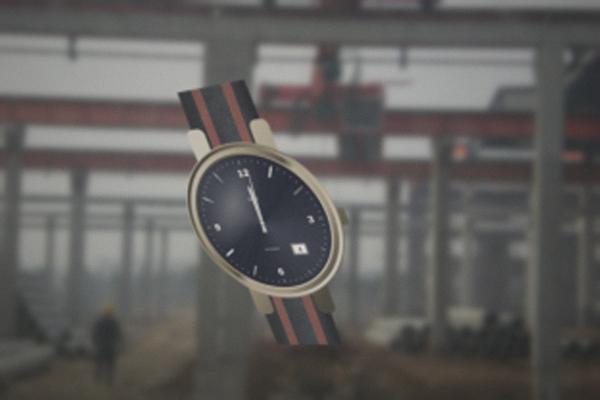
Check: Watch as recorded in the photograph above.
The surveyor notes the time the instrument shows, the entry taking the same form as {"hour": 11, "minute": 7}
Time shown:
{"hour": 12, "minute": 1}
